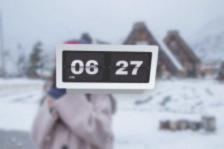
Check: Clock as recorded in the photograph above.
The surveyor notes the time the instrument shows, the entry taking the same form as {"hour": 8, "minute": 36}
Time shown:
{"hour": 6, "minute": 27}
